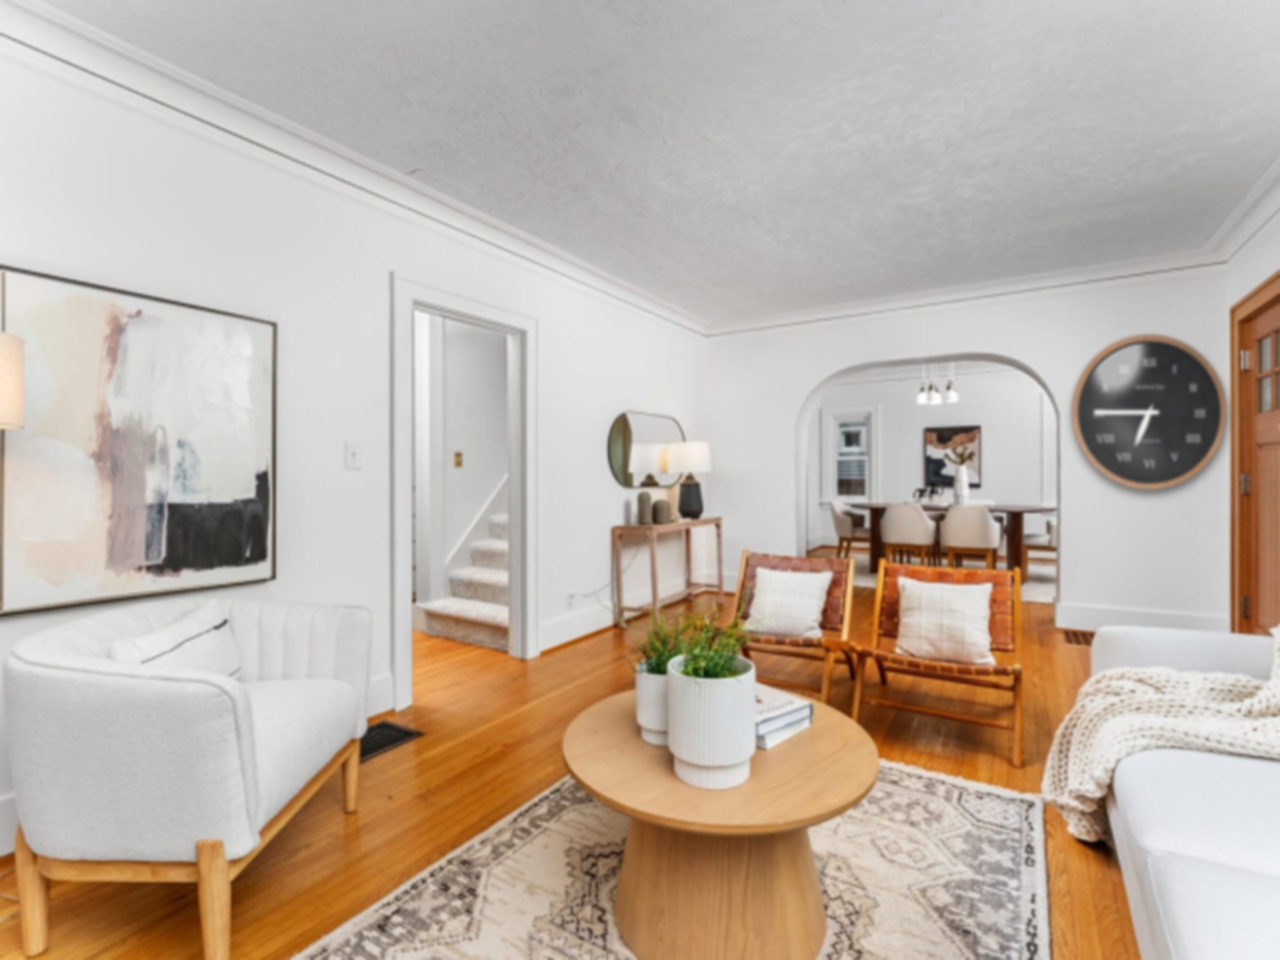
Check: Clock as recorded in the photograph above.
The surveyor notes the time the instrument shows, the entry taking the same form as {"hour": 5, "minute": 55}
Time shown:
{"hour": 6, "minute": 45}
